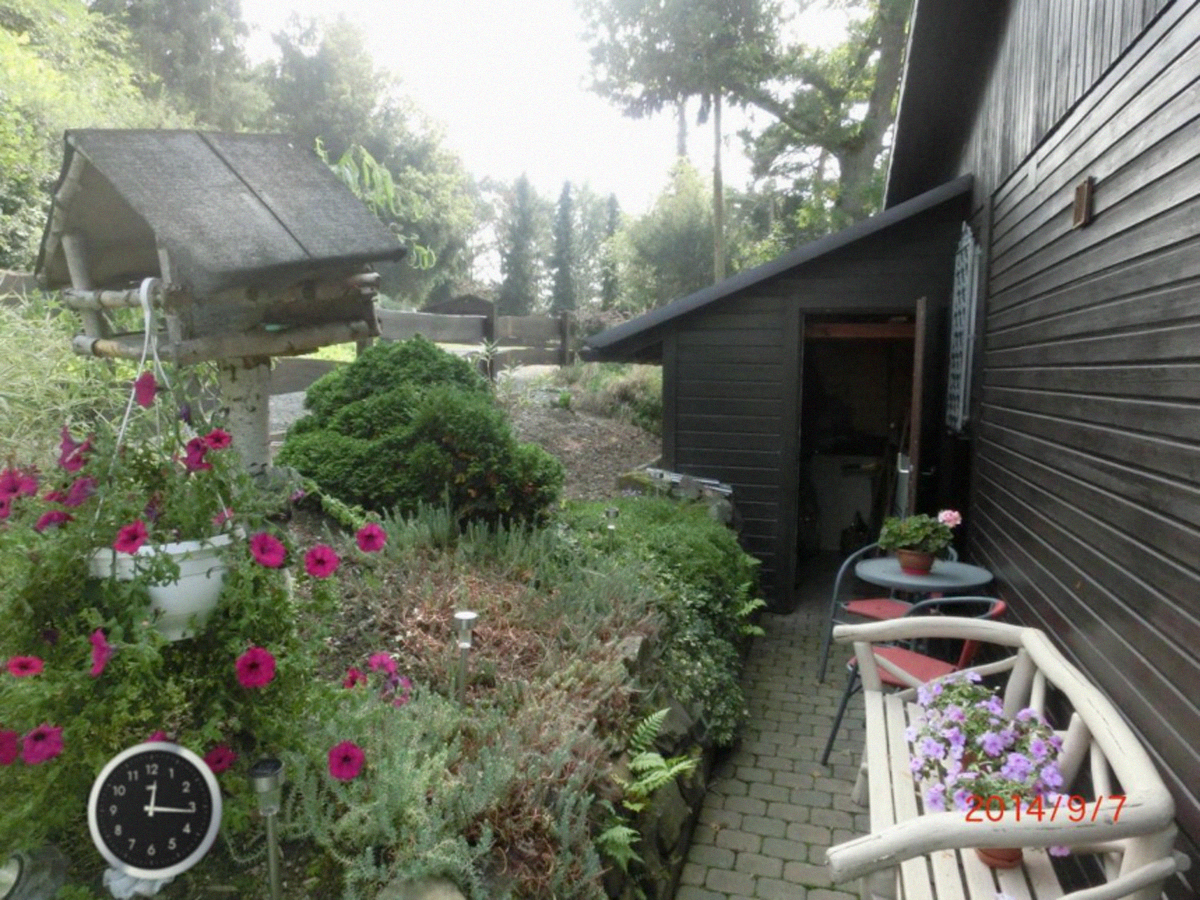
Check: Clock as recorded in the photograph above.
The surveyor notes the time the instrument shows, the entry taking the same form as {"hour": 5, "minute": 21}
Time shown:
{"hour": 12, "minute": 16}
